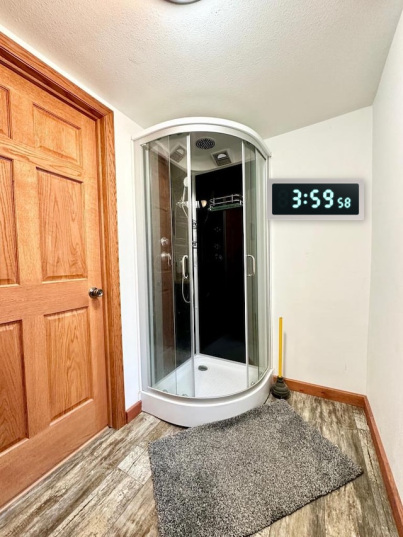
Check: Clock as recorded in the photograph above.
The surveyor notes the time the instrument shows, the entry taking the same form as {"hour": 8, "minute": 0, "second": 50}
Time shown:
{"hour": 3, "minute": 59, "second": 58}
